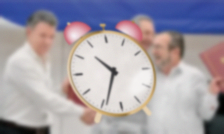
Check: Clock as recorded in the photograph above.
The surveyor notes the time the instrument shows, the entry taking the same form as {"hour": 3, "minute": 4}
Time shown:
{"hour": 10, "minute": 34}
